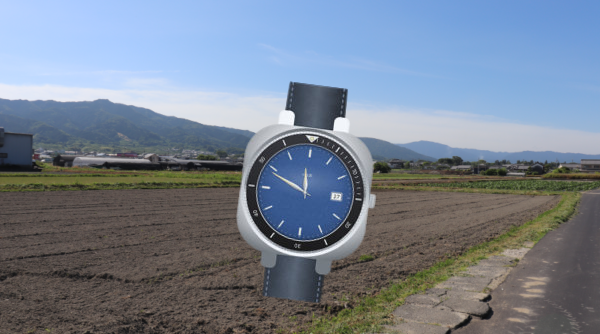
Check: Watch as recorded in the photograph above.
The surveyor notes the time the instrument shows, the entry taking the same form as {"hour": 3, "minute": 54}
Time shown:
{"hour": 11, "minute": 49}
